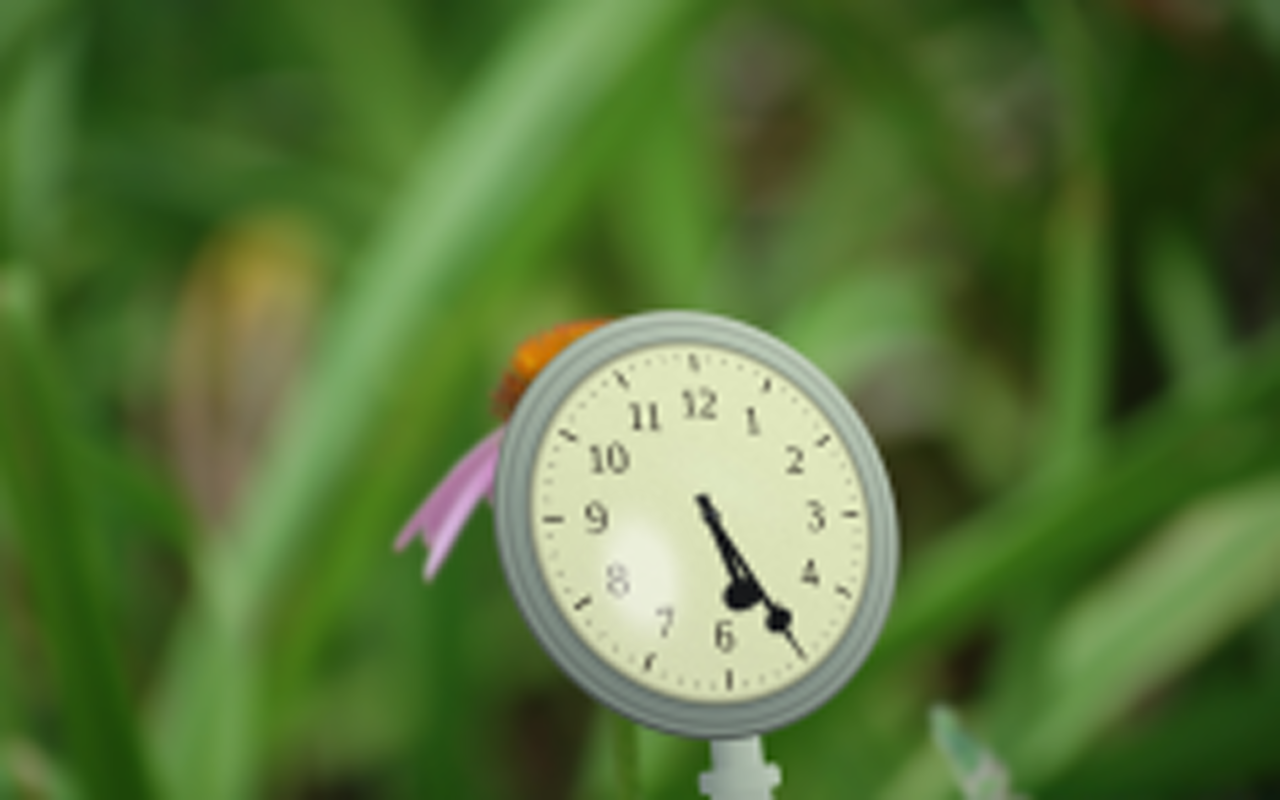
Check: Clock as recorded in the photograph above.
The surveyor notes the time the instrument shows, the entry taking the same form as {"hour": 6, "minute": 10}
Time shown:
{"hour": 5, "minute": 25}
